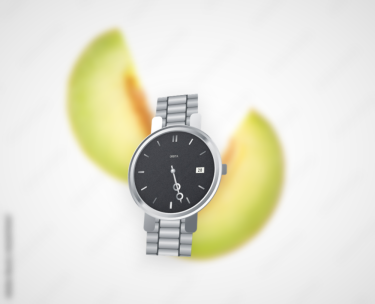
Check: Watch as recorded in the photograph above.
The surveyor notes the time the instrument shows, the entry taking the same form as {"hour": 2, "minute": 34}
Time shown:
{"hour": 5, "minute": 27}
